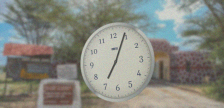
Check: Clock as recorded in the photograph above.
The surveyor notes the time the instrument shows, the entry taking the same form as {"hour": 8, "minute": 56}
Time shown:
{"hour": 7, "minute": 4}
